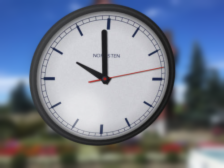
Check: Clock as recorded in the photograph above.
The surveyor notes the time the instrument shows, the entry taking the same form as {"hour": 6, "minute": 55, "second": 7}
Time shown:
{"hour": 9, "minute": 59, "second": 13}
